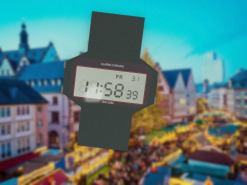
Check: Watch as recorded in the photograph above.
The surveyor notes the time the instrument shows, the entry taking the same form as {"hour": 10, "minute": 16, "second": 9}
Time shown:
{"hour": 11, "minute": 58, "second": 39}
